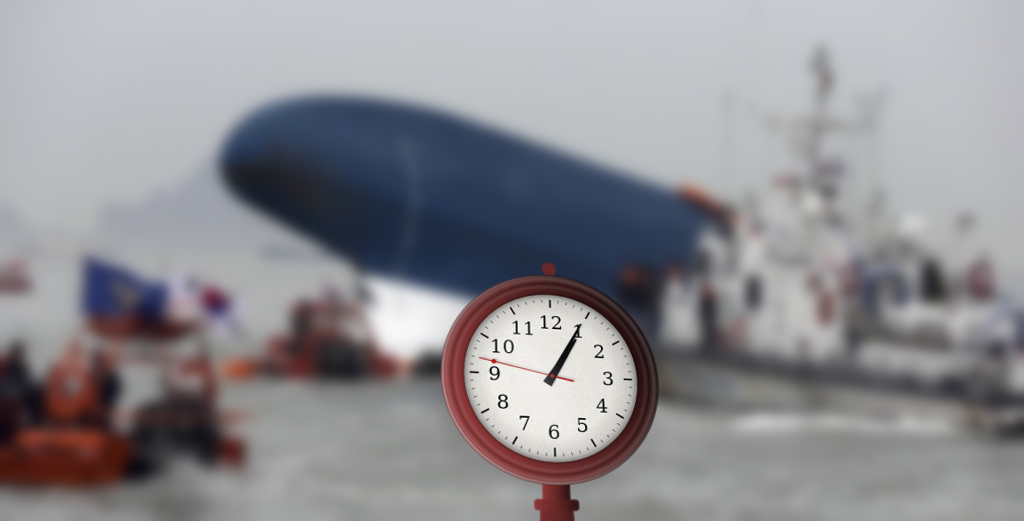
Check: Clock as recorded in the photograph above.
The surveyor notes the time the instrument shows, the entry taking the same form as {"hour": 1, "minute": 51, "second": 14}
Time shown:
{"hour": 1, "minute": 4, "second": 47}
